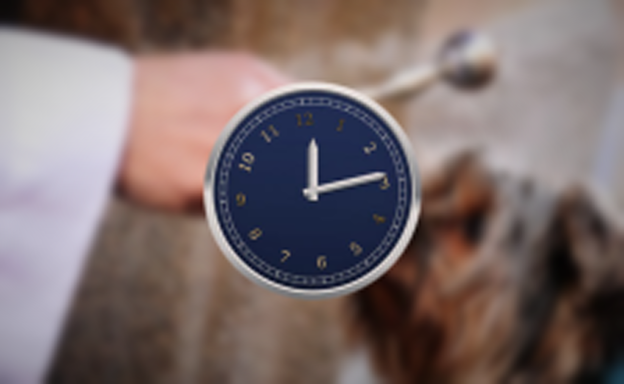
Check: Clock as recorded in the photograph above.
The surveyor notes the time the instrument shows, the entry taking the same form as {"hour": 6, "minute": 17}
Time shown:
{"hour": 12, "minute": 14}
